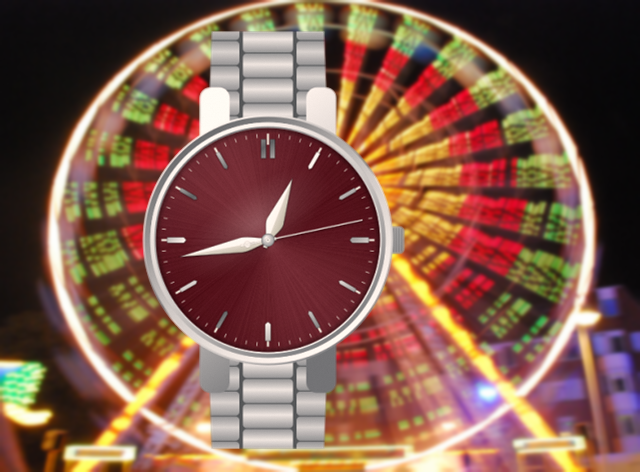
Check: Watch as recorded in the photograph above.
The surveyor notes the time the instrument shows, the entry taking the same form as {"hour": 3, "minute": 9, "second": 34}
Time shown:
{"hour": 12, "minute": 43, "second": 13}
